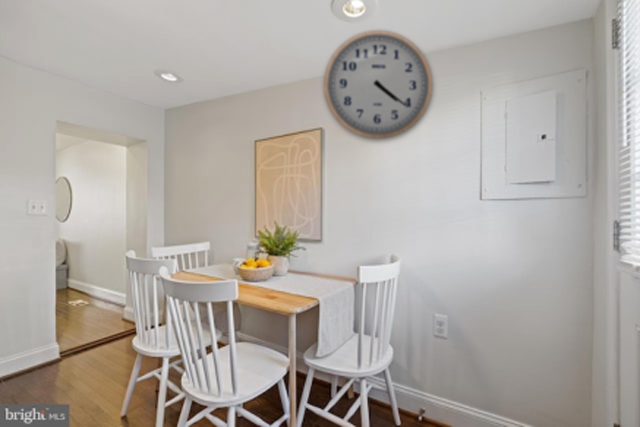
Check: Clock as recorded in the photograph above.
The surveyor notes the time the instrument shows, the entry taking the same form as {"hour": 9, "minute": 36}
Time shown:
{"hour": 4, "minute": 21}
